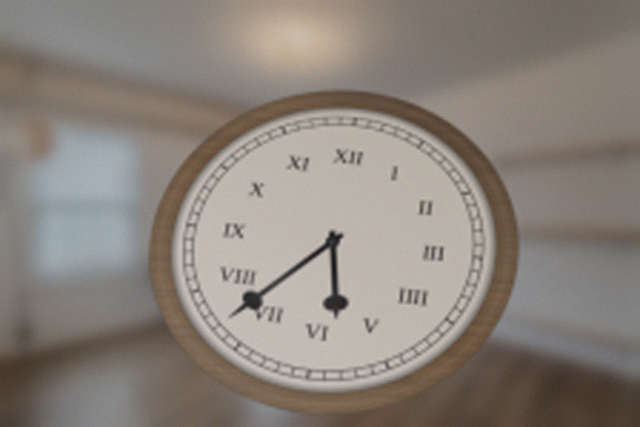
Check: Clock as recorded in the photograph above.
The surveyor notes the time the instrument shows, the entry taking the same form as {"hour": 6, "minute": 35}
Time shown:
{"hour": 5, "minute": 37}
